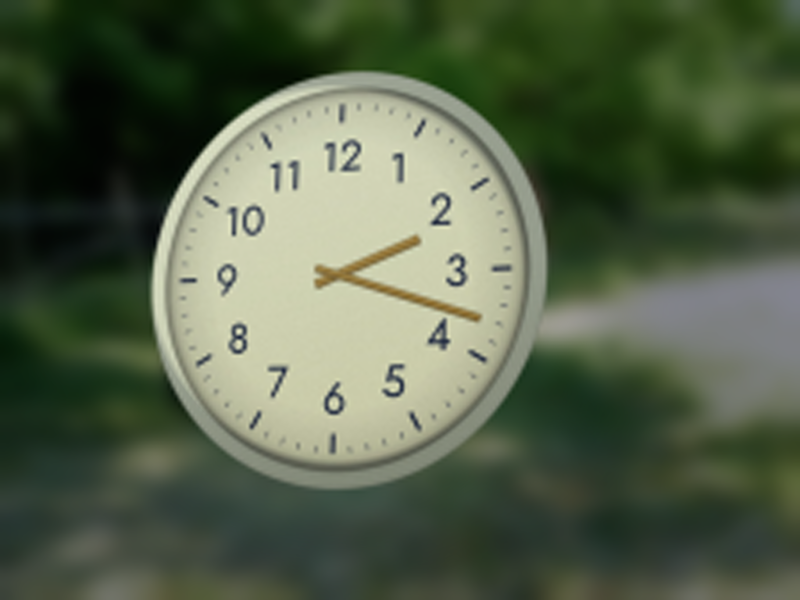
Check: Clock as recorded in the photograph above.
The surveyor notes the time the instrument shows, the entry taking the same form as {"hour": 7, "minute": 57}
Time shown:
{"hour": 2, "minute": 18}
